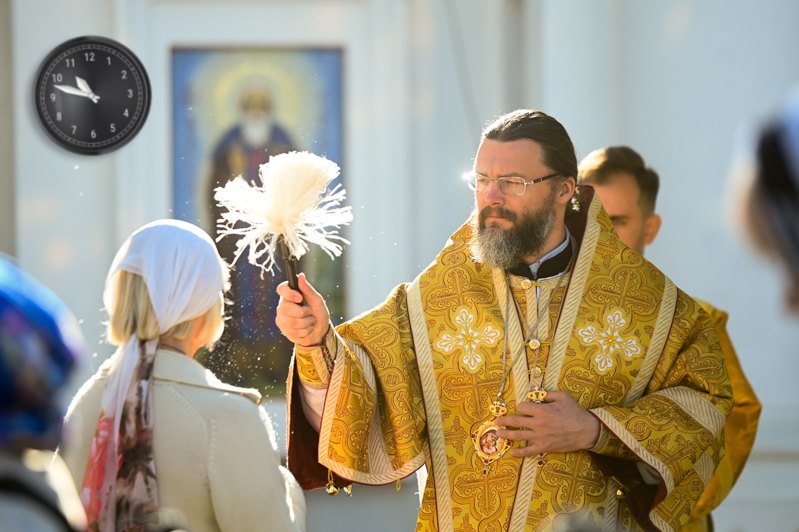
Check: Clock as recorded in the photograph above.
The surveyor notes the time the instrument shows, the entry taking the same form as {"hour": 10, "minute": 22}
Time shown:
{"hour": 10, "minute": 48}
